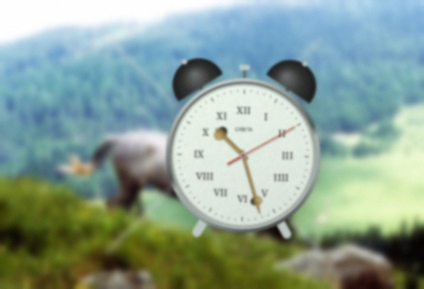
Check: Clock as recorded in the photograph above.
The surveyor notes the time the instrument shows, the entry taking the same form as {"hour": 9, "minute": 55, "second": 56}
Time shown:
{"hour": 10, "minute": 27, "second": 10}
